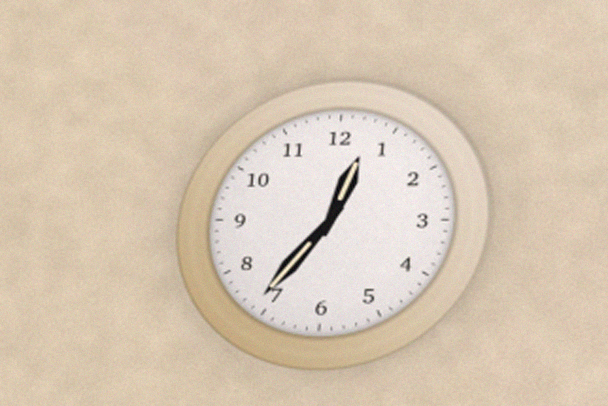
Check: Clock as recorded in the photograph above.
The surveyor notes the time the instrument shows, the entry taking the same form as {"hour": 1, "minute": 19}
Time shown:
{"hour": 12, "minute": 36}
